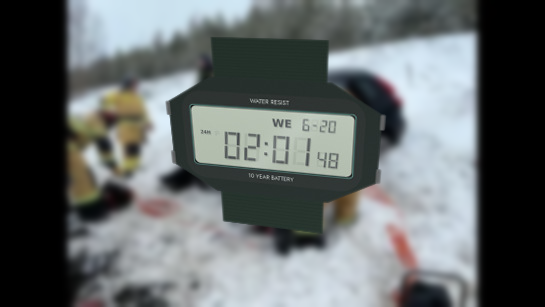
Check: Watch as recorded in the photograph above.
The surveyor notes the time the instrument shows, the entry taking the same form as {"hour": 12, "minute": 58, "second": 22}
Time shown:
{"hour": 2, "minute": 1, "second": 48}
